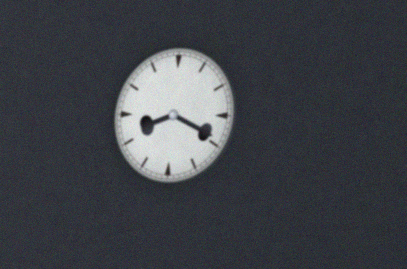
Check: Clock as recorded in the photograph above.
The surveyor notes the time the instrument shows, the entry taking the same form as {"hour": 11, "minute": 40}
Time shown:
{"hour": 8, "minute": 19}
